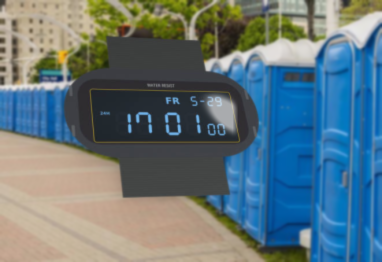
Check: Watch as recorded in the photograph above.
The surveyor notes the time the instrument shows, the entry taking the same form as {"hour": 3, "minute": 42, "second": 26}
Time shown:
{"hour": 17, "minute": 1, "second": 0}
